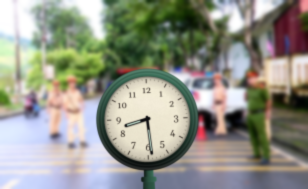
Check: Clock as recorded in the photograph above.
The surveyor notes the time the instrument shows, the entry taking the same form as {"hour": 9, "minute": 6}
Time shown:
{"hour": 8, "minute": 29}
